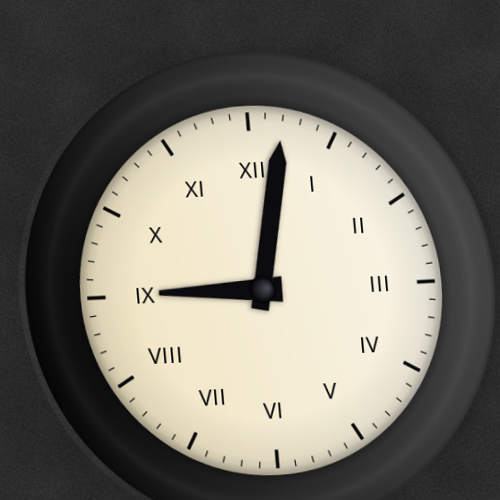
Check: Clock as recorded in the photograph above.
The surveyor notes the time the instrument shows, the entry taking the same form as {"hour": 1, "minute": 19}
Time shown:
{"hour": 9, "minute": 2}
